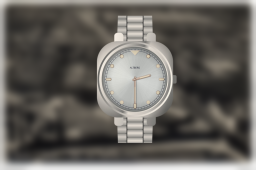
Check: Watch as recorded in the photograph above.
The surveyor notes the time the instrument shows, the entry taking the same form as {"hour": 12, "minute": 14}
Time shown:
{"hour": 2, "minute": 30}
